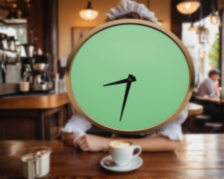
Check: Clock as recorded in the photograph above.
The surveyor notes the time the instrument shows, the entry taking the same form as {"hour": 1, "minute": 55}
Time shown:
{"hour": 8, "minute": 32}
